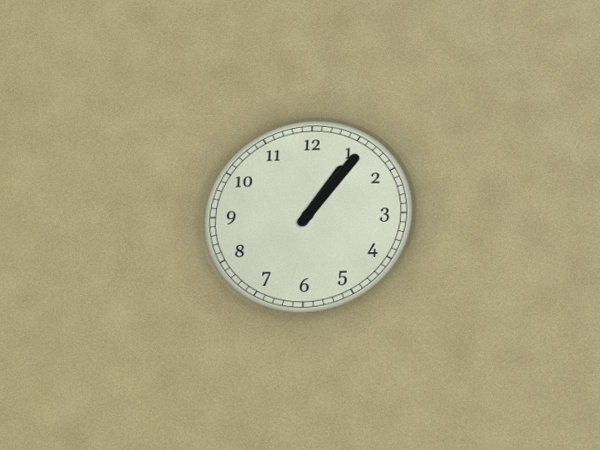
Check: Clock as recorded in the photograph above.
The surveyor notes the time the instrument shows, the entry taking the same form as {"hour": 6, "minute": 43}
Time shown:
{"hour": 1, "minute": 6}
